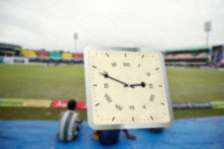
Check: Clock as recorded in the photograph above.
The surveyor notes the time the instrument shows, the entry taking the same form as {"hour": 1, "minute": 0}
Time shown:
{"hour": 2, "minute": 49}
